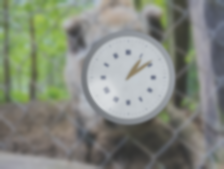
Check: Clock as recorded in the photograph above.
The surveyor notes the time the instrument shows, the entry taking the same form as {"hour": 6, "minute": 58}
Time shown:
{"hour": 1, "minute": 9}
